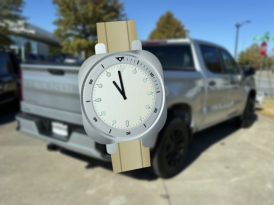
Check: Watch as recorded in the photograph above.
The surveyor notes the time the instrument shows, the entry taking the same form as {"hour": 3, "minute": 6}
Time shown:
{"hour": 10, "minute": 59}
